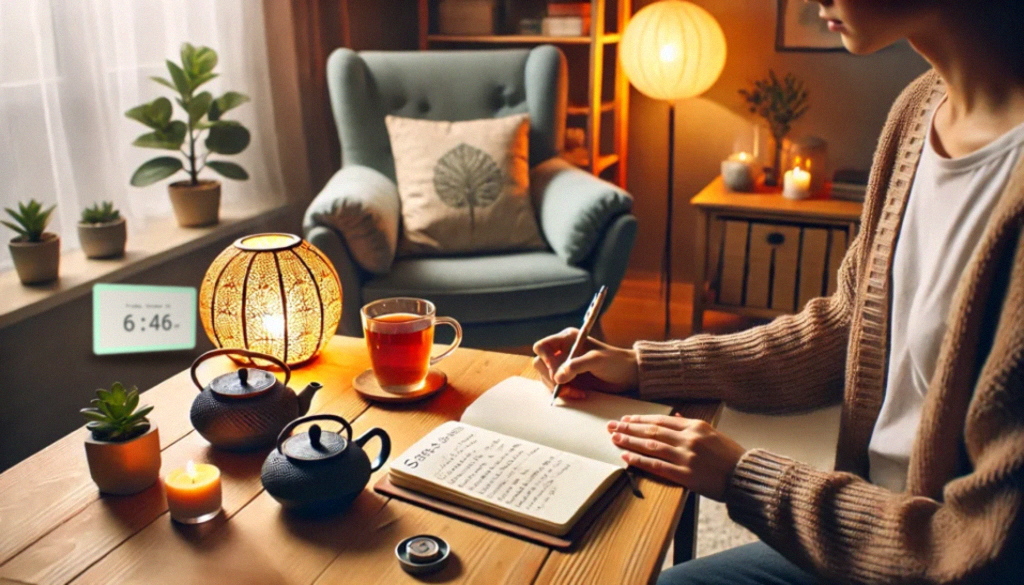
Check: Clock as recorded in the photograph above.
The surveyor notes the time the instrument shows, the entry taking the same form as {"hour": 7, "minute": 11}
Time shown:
{"hour": 6, "minute": 46}
